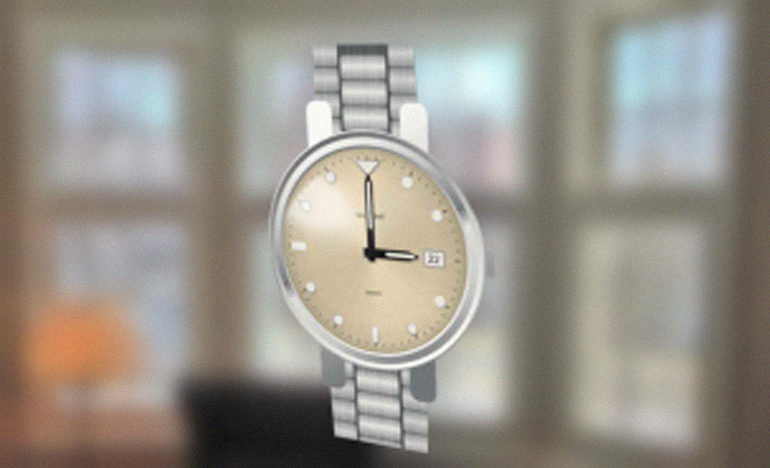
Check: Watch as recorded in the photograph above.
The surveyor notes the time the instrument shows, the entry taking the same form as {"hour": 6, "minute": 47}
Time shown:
{"hour": 3, "minute": 0}
